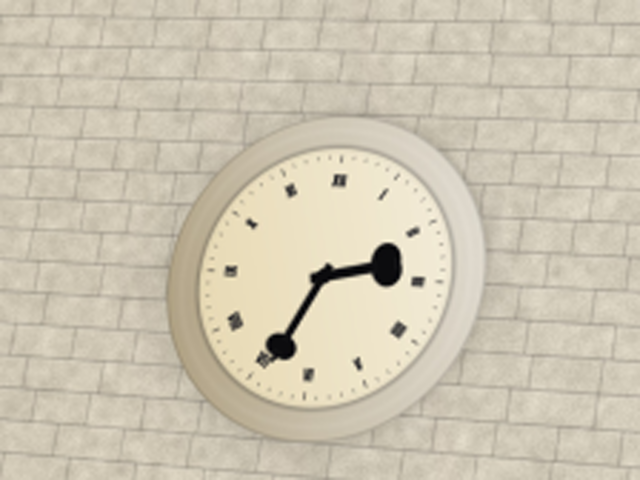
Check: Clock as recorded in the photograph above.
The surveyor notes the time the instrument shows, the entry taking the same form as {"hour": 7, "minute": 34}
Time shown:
{"hour": 2, "minute": 34}
